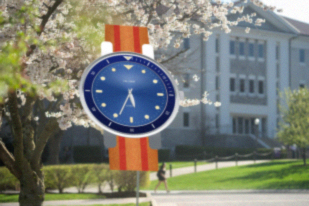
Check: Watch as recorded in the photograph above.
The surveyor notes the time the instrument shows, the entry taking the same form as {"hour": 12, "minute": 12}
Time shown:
{"hour": 5, "minute": 34}
